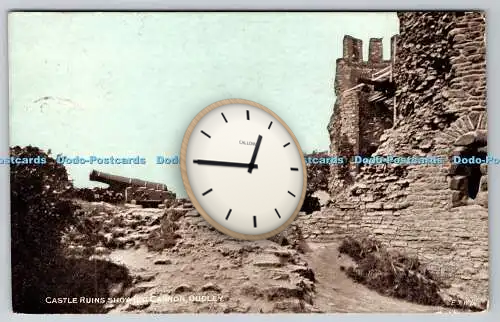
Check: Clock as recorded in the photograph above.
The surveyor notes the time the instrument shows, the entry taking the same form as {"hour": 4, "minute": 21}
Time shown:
{"hour": 12, "minute": 45}
